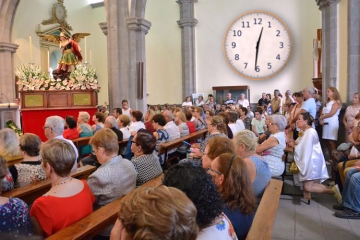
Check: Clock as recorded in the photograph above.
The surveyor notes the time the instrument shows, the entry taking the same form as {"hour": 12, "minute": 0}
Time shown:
{"hour": 12, "minute": 31}
